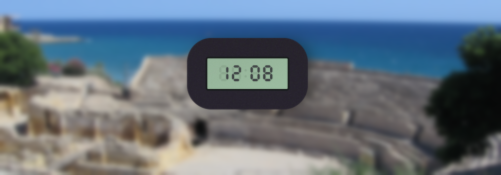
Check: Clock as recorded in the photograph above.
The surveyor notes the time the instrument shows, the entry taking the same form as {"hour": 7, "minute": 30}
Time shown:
{"hour": 12, "minute": 8}
